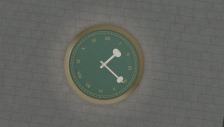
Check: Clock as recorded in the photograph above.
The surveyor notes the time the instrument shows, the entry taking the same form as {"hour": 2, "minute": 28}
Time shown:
{"hour": 1, "minute": 21}
